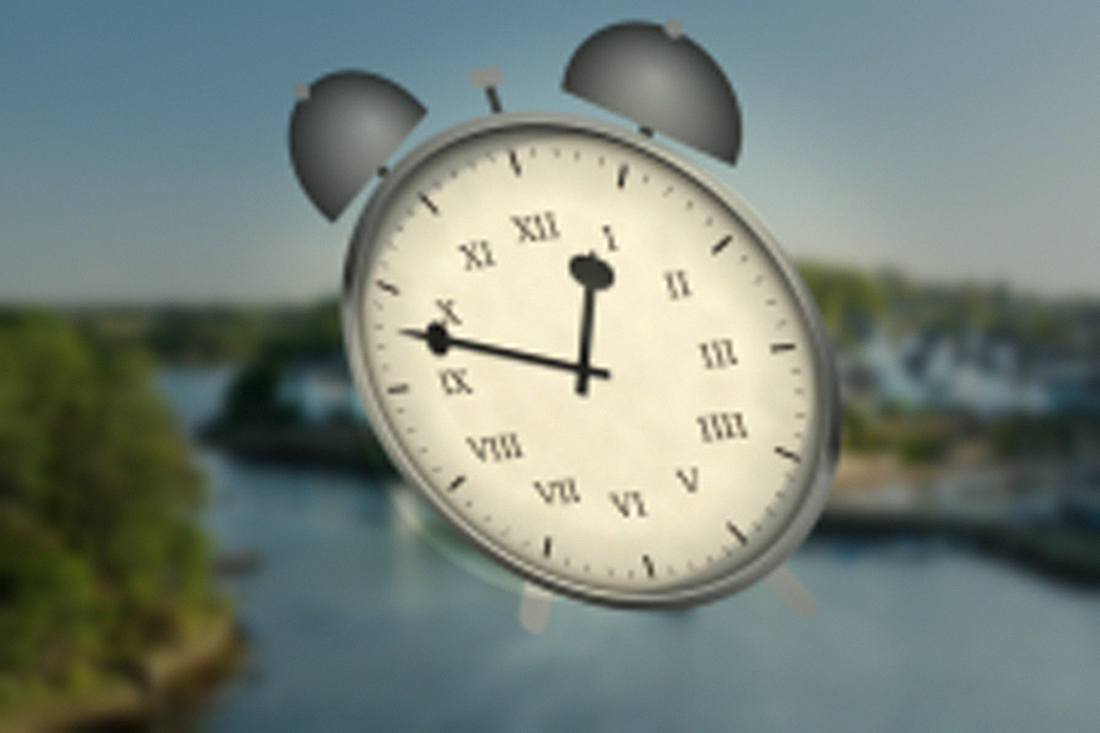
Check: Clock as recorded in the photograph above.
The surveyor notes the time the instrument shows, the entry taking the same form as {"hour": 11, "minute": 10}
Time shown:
{"hour": 12, "minute": 48}
